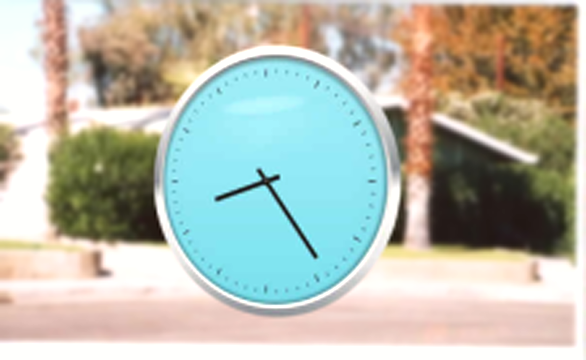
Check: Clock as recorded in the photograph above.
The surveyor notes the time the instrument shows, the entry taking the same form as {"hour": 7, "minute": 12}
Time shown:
{"hour": 8, "minute": 24}
